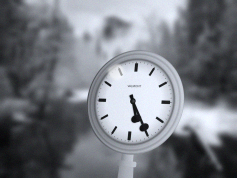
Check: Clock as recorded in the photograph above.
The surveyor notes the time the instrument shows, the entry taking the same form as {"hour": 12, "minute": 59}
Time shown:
{"hour": 5, "minute": 25}
